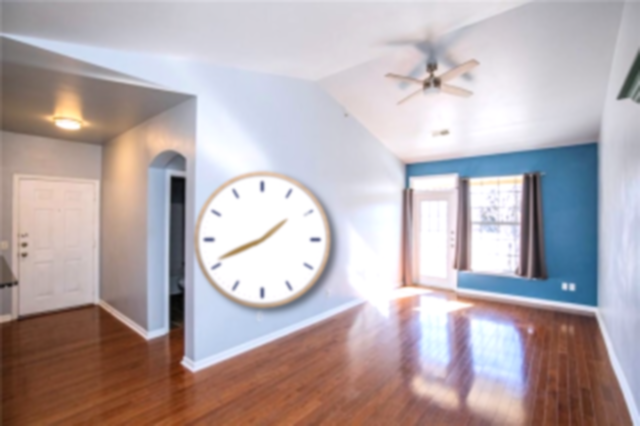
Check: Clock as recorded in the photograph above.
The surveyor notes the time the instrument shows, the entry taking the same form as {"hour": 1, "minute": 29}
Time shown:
{"hour": 1, "minute": 41}
